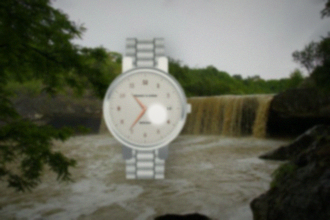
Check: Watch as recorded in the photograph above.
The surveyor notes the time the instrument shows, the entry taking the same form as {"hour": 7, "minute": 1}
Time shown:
{"hour": 10, "minute": 36}
